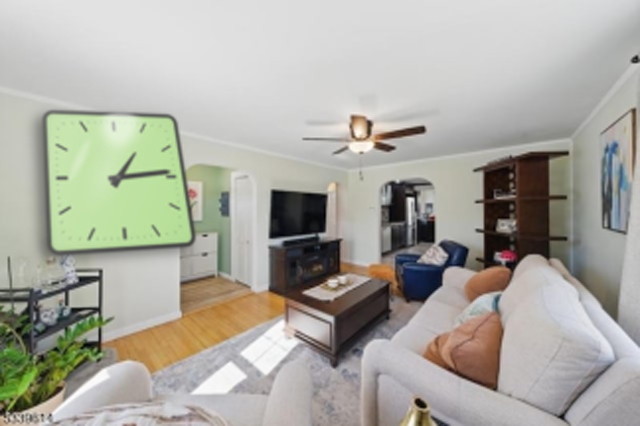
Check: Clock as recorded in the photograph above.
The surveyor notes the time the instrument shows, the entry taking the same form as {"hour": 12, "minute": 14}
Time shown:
{"hour": 1, "minute": 14}
